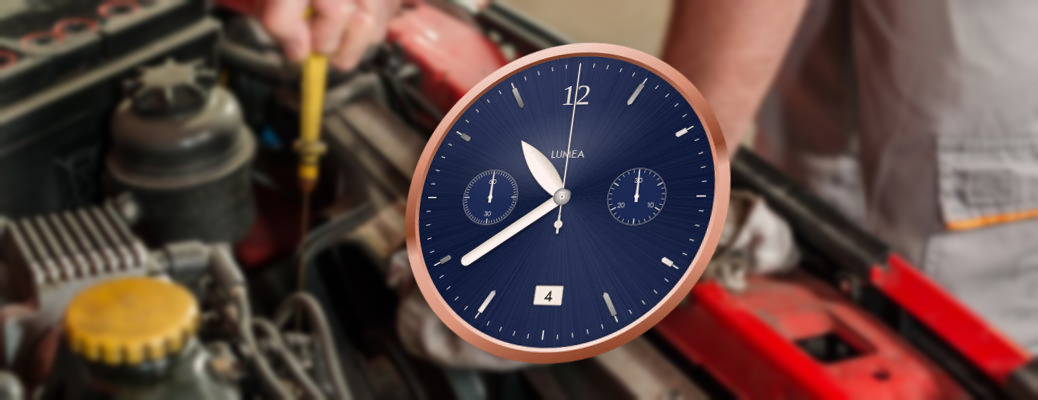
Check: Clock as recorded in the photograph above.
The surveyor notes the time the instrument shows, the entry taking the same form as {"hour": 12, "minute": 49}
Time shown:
{"hour": 10, "minute": 39}
